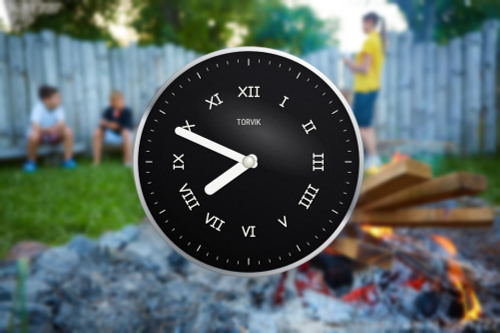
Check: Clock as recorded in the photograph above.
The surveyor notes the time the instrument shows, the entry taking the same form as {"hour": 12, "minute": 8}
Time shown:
{"hour": 7, "minute": 49}
